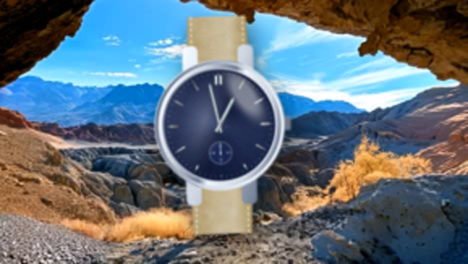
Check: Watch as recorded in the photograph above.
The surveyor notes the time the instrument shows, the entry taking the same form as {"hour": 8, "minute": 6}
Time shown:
{"hour": 12, "minute": 58}
